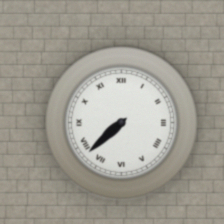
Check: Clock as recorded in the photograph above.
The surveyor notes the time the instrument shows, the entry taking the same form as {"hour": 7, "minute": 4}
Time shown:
{"hour": 7, "minute": 38}
